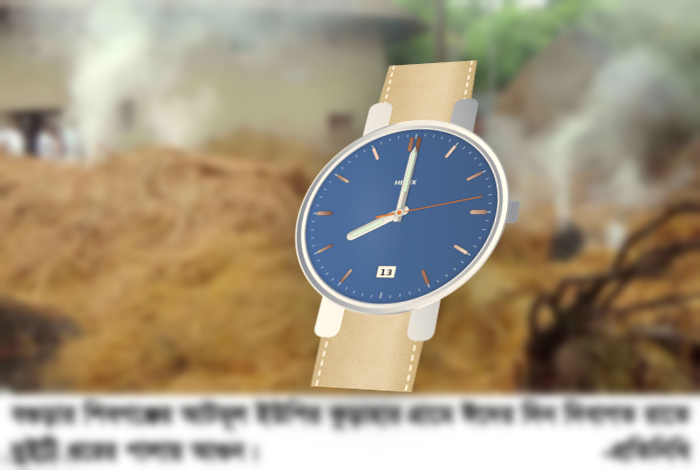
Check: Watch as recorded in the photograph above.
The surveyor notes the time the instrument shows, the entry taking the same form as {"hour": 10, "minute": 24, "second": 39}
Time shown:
{"hour": 8, "minute": 0, "second": 13}
